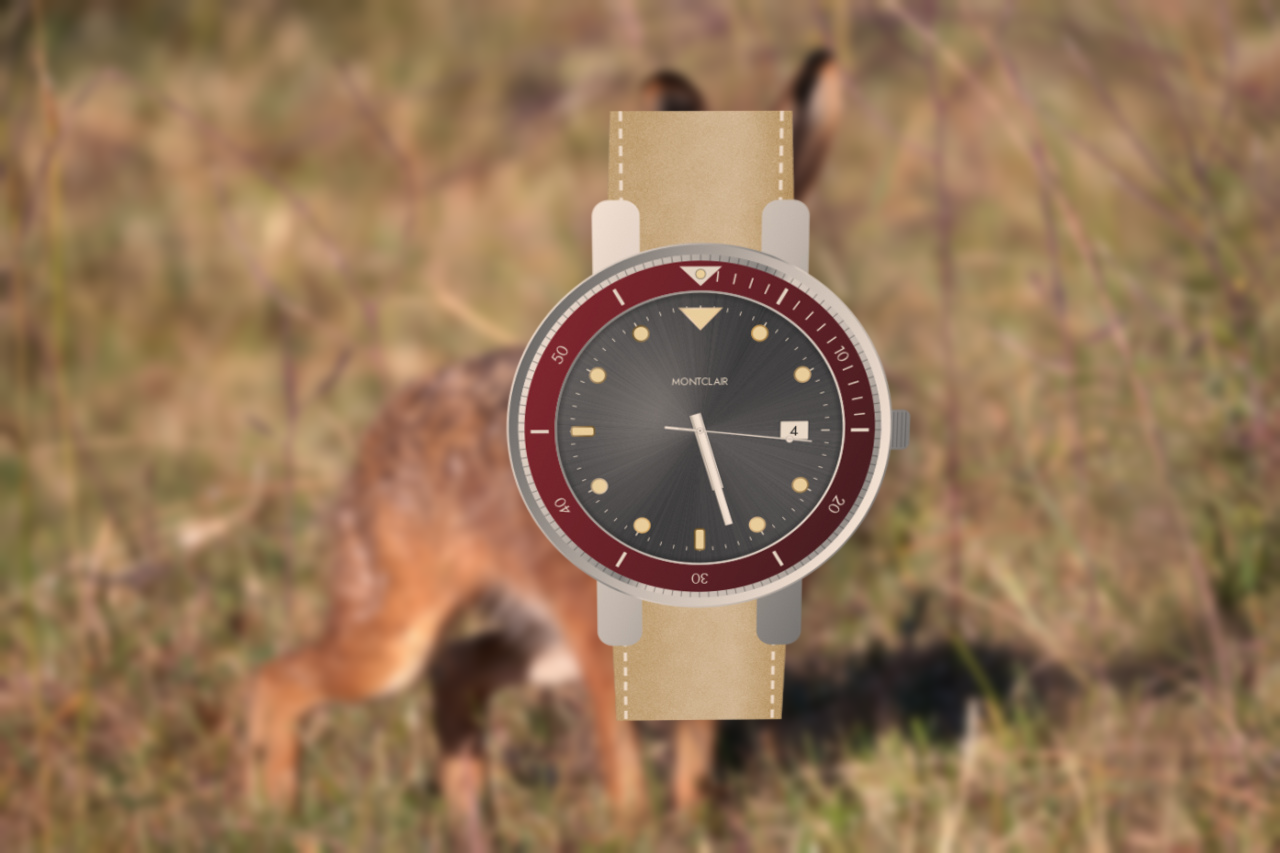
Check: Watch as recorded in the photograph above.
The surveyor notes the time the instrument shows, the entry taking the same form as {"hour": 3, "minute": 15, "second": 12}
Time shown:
{"hour": 5, "minute": 27, "second": 16}
